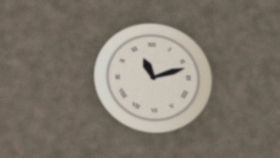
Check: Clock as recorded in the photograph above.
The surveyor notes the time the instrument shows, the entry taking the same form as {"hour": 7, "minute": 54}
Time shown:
{"hour": 11, "minute": 12}
